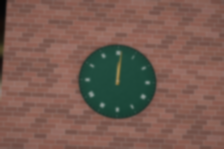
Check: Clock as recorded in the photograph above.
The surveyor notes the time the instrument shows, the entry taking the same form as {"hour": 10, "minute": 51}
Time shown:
{"hour": 12, "minute": 1}
